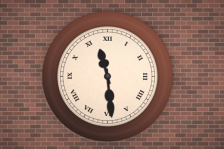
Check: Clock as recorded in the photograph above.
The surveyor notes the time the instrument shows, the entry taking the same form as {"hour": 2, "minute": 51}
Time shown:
{"hour": 11, "minute": 29}
